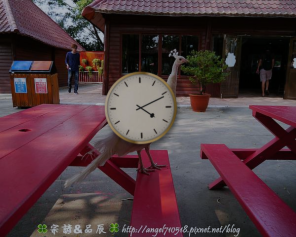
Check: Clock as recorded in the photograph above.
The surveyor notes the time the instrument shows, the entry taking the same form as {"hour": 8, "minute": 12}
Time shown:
{"hour": 4, "minute": 11}
